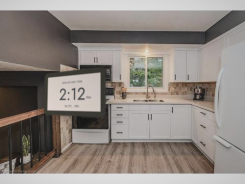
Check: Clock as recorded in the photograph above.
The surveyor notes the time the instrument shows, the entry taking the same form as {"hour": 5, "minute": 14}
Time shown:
{"hour": 2, "minute": 12}
